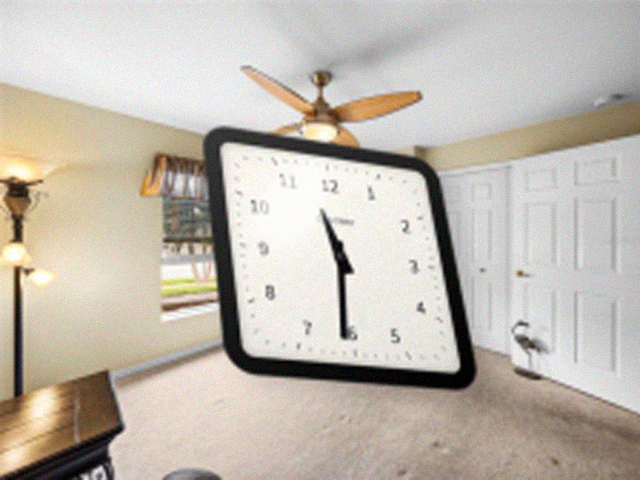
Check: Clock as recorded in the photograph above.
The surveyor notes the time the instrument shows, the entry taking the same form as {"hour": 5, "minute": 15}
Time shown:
{"hour": 11, "minute": 31}
